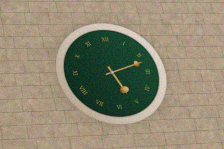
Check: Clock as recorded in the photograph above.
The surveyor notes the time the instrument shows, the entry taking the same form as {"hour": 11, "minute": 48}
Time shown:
{"hour": 5, "minute": 12}
